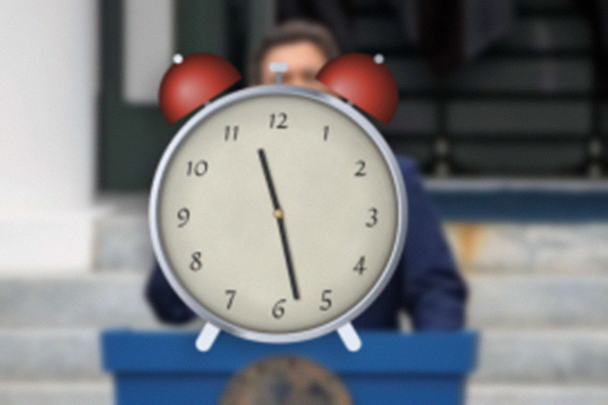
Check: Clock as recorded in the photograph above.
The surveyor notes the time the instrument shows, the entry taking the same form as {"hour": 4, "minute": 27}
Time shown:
{"hour": 11, "minute": 28}
